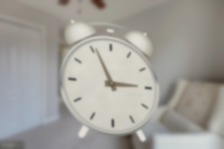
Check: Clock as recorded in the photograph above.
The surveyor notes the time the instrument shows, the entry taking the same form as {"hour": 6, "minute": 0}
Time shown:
{"hour": 2, "minute": 56}
